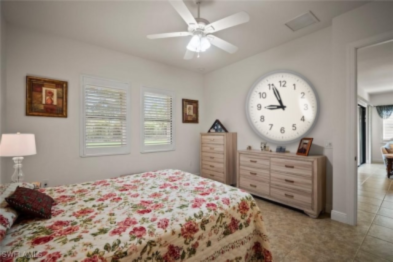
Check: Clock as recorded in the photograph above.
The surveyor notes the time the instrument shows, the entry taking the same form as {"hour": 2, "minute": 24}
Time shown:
{"hour": 8, "minute": 56}
